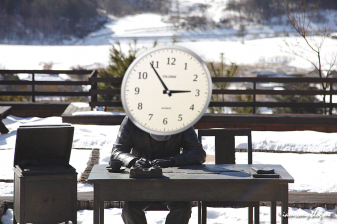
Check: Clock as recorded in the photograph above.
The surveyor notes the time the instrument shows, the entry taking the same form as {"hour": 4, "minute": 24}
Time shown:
{"hour": 2, "minute": 54}
